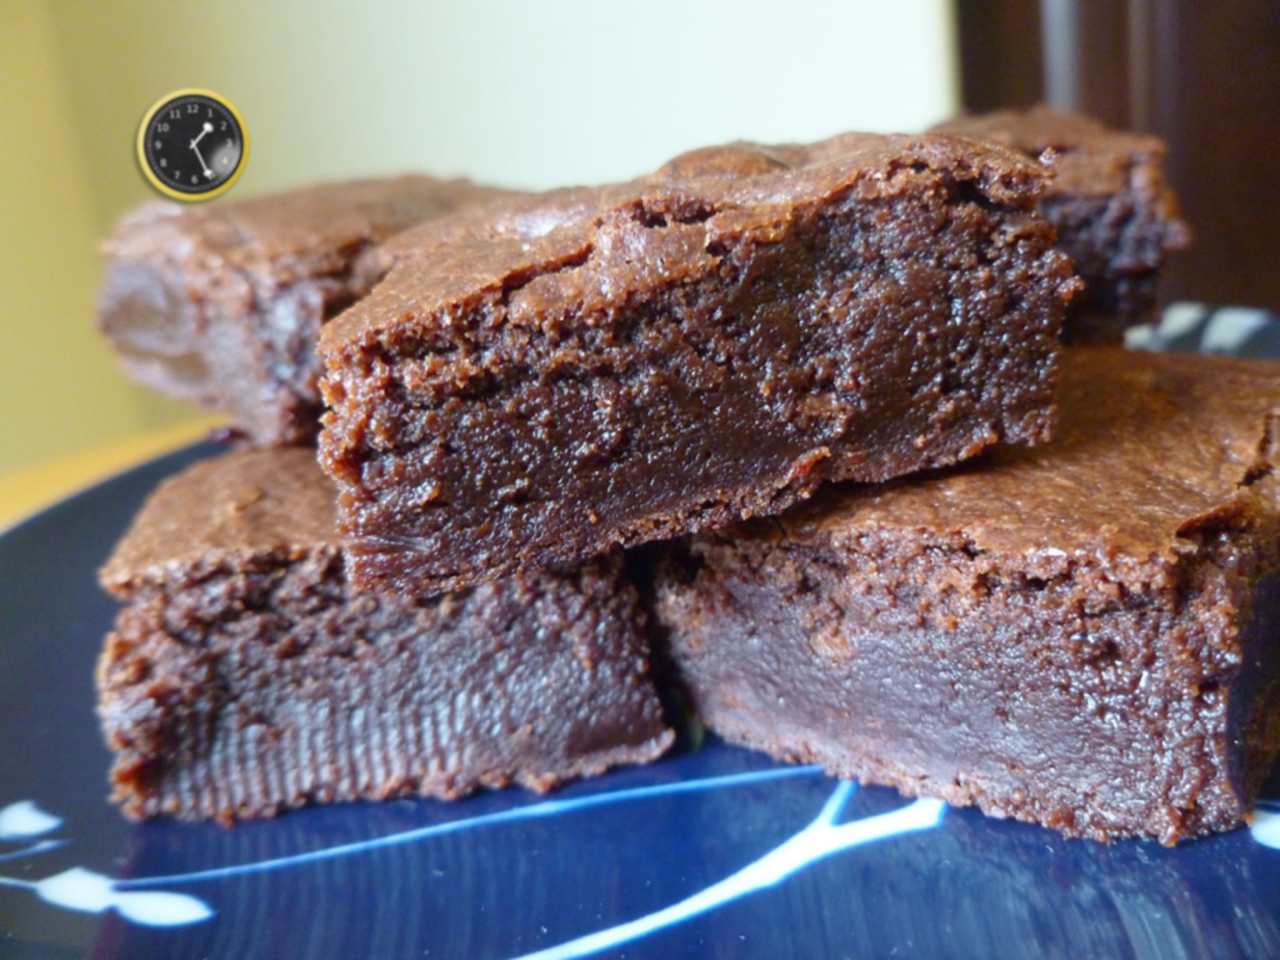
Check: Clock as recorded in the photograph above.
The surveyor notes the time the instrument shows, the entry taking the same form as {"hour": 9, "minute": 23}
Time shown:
{"hour": 1, "minute": 26}
